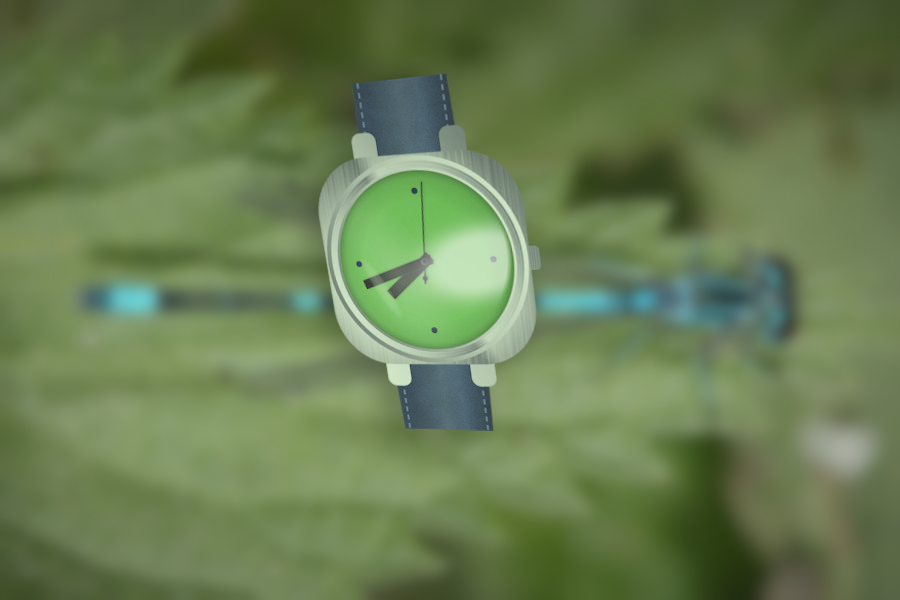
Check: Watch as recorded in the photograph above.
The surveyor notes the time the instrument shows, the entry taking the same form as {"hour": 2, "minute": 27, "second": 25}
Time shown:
{"hour": 7, "minute": 42, "second": 1}
